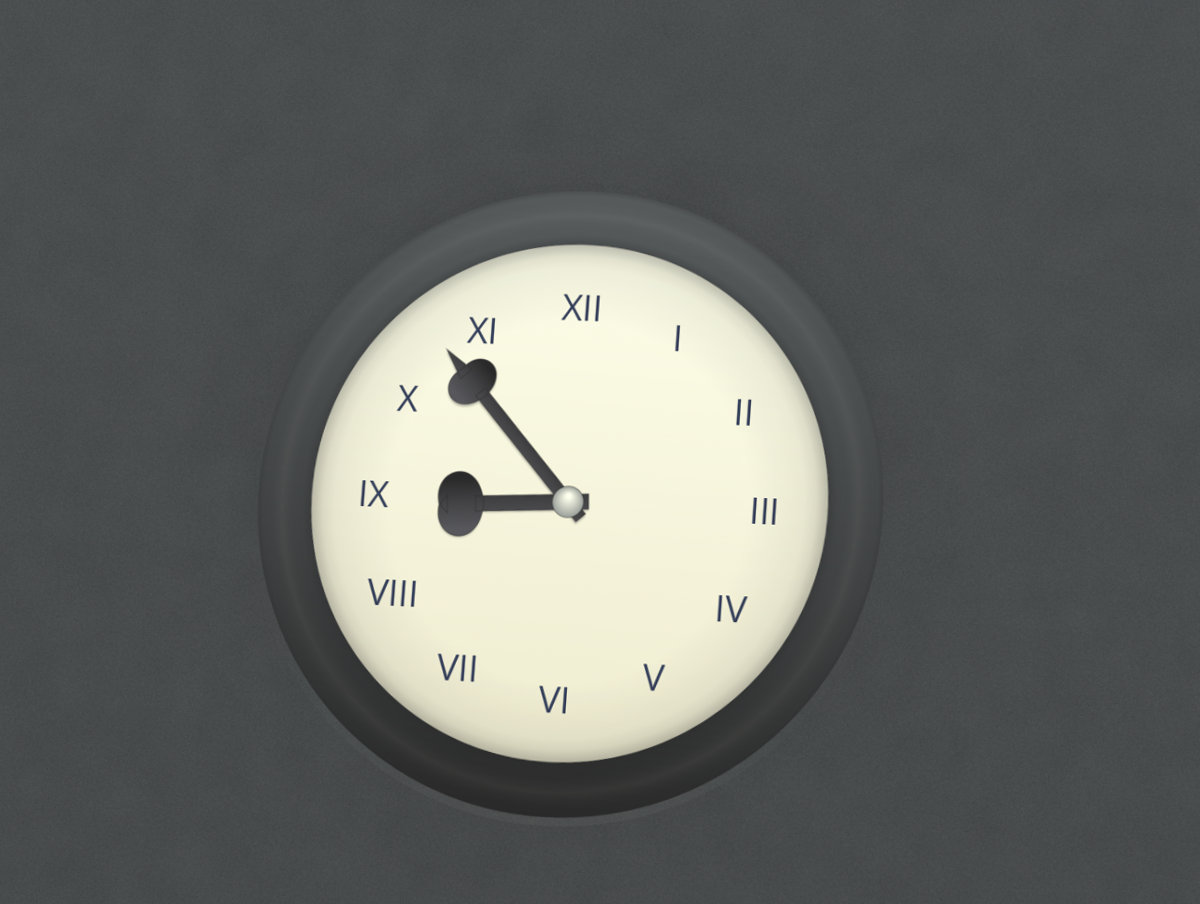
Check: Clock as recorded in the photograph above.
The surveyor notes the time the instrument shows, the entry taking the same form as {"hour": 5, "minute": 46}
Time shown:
{"hour": 8, "minute": 53}
